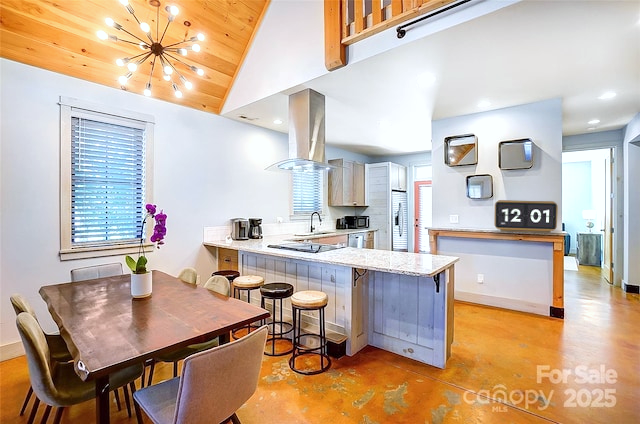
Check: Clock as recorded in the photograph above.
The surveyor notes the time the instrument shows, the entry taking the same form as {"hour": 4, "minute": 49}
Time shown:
{"hour": 12, "minute": 1}
